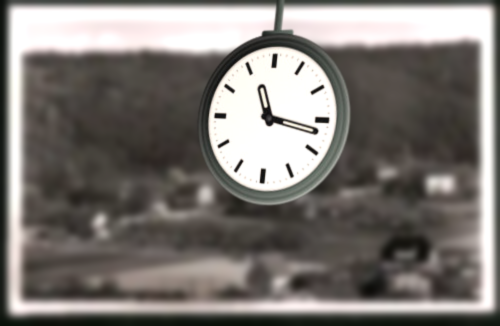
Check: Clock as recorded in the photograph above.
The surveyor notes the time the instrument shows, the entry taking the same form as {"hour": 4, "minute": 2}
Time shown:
{"hour": 11, "minute": 17}
